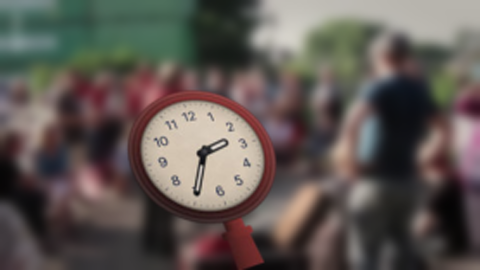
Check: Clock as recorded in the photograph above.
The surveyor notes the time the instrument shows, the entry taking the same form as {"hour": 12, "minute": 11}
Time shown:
{"hour": 2, "minute": 35}
